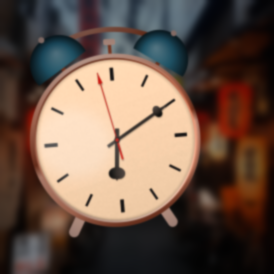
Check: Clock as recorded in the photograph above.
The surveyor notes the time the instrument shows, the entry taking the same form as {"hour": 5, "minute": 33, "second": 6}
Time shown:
{"hour": 6, "minute": 9, "second": 58}
